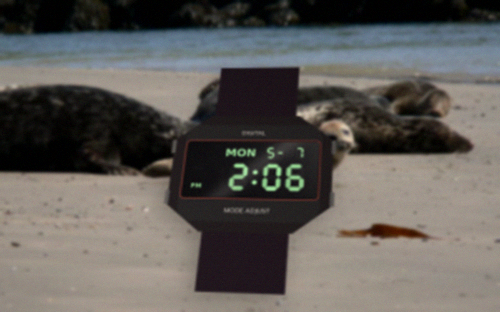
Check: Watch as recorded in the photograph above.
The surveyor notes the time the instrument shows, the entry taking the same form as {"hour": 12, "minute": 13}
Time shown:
{"hour": 2, "minute": 6}
